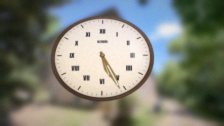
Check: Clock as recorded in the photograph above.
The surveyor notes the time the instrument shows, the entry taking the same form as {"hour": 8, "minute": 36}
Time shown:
{"hour": 5, "minute": 26}
